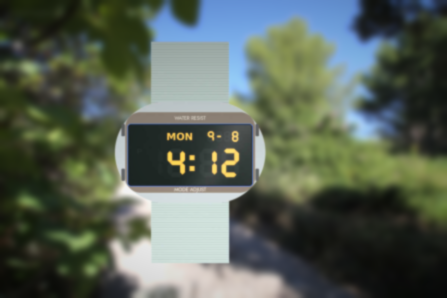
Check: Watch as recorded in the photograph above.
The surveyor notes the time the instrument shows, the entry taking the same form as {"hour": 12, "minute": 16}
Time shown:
{"hour": 4, "minute": 12}
